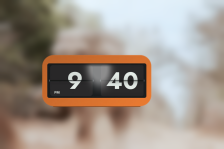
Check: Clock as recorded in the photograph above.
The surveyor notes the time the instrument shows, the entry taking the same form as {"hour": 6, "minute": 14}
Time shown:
{"hour": 9, "minute": 40}
